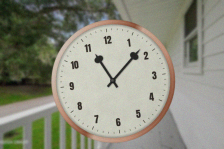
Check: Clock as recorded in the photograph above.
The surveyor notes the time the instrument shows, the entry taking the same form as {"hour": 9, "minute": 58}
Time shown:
{"hour": 11, "minute": 8}
